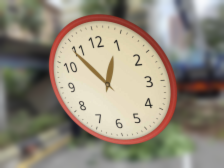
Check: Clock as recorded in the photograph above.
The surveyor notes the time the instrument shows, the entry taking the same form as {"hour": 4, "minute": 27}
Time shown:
{"hour": 12, "minute": 54}
